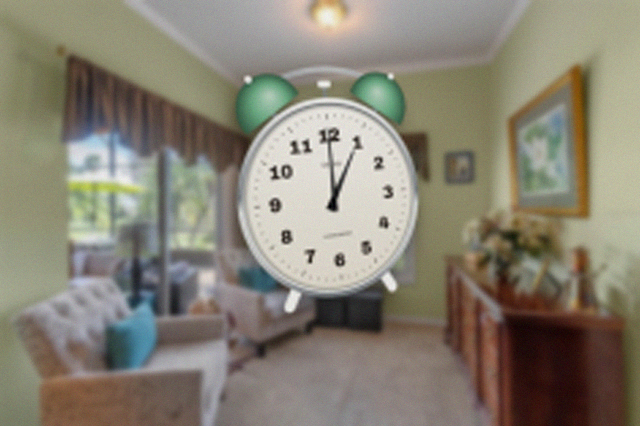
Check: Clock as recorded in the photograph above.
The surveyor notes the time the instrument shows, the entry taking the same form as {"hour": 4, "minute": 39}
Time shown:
{"hour": 1, "minute": 0}
